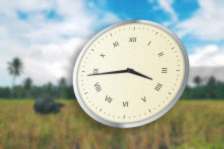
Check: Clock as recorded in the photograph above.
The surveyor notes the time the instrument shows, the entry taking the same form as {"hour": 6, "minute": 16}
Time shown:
{"hour": 3, "minute": 44}
